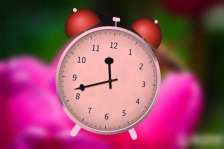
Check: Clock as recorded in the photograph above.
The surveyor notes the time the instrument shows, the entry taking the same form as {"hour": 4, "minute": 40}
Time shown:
{"hour": 11, "minute": 42}
